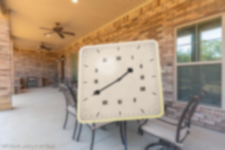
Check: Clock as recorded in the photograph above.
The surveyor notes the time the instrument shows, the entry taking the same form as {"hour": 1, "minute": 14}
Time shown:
{"hour": 1, "minute": 40}
